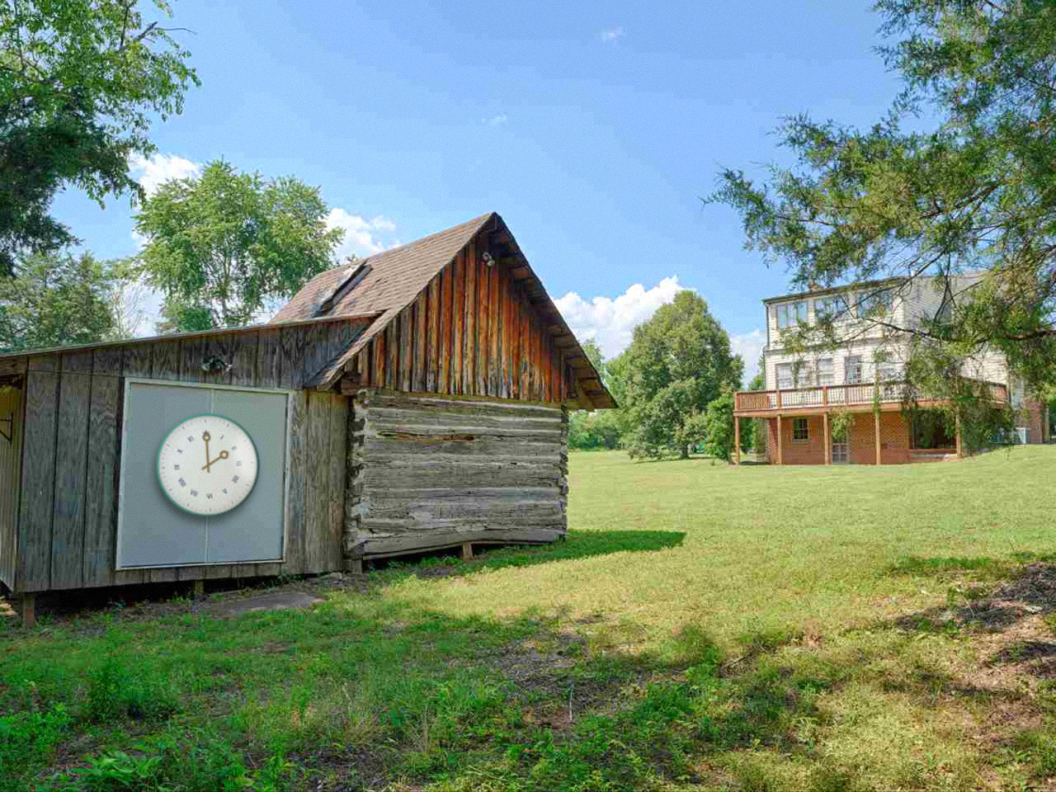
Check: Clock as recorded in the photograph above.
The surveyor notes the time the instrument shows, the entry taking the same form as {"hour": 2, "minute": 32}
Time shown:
{"hour": 2, "minute": 0}
